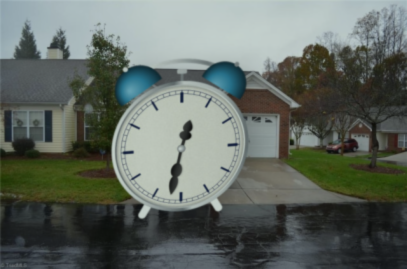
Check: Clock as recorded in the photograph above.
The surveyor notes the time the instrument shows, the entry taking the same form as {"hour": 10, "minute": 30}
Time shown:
{"hour": 12, "minute": 32}
